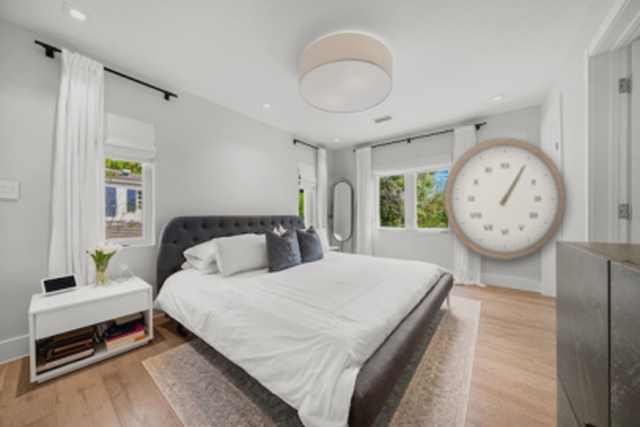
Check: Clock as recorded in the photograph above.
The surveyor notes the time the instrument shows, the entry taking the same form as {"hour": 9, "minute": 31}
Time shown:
{"hour": 1, "minute": 5}
